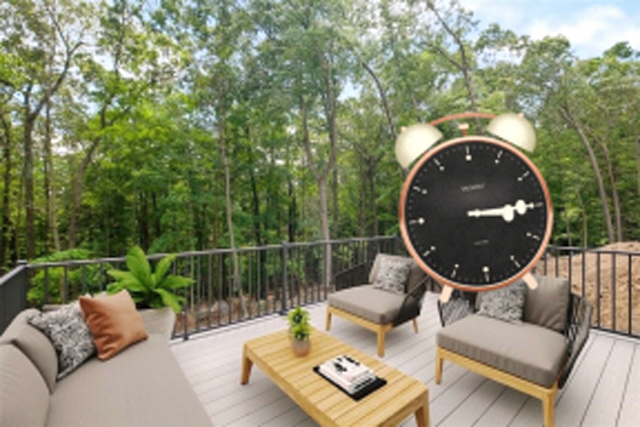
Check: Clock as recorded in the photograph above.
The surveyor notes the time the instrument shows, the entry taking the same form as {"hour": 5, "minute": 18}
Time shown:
{"hour": 3, "minute": 15}
